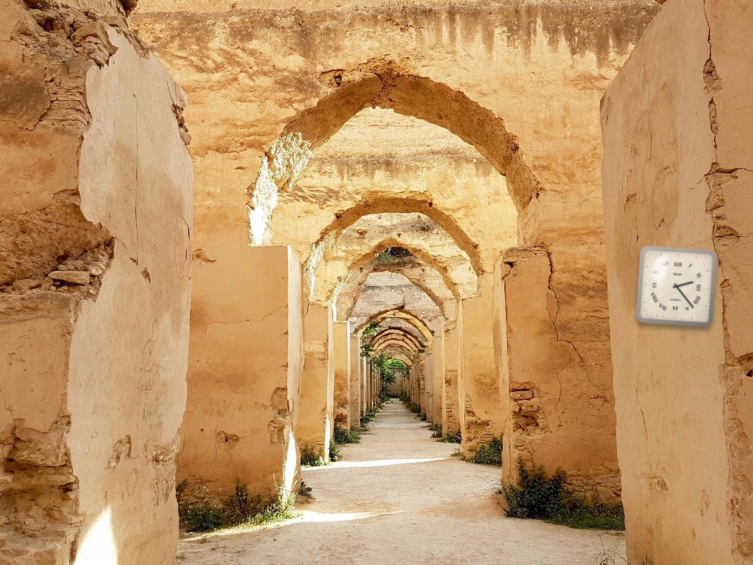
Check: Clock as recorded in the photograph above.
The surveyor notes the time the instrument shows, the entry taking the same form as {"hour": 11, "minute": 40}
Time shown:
{"hour": 2, "minute": 23}
